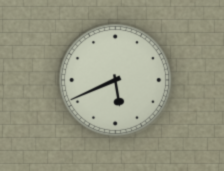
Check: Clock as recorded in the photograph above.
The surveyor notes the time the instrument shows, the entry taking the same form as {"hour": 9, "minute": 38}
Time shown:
{"hour": 5, "minute": 41}
